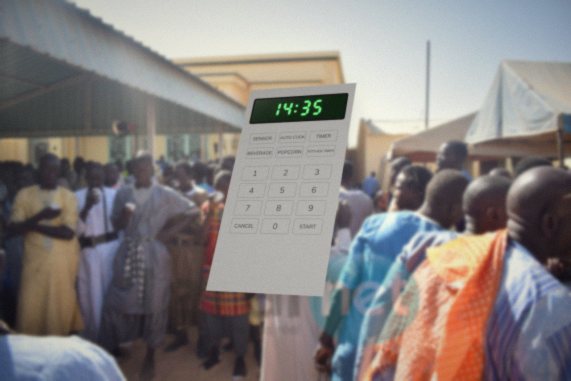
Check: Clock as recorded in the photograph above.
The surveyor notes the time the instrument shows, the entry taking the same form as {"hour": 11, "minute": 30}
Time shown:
{"hour": 14, "minute": 35}
